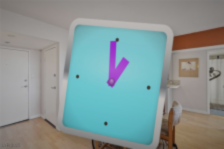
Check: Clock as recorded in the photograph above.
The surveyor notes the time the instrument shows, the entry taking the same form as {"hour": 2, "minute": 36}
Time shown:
{"hour": 12, "minute": 59}
